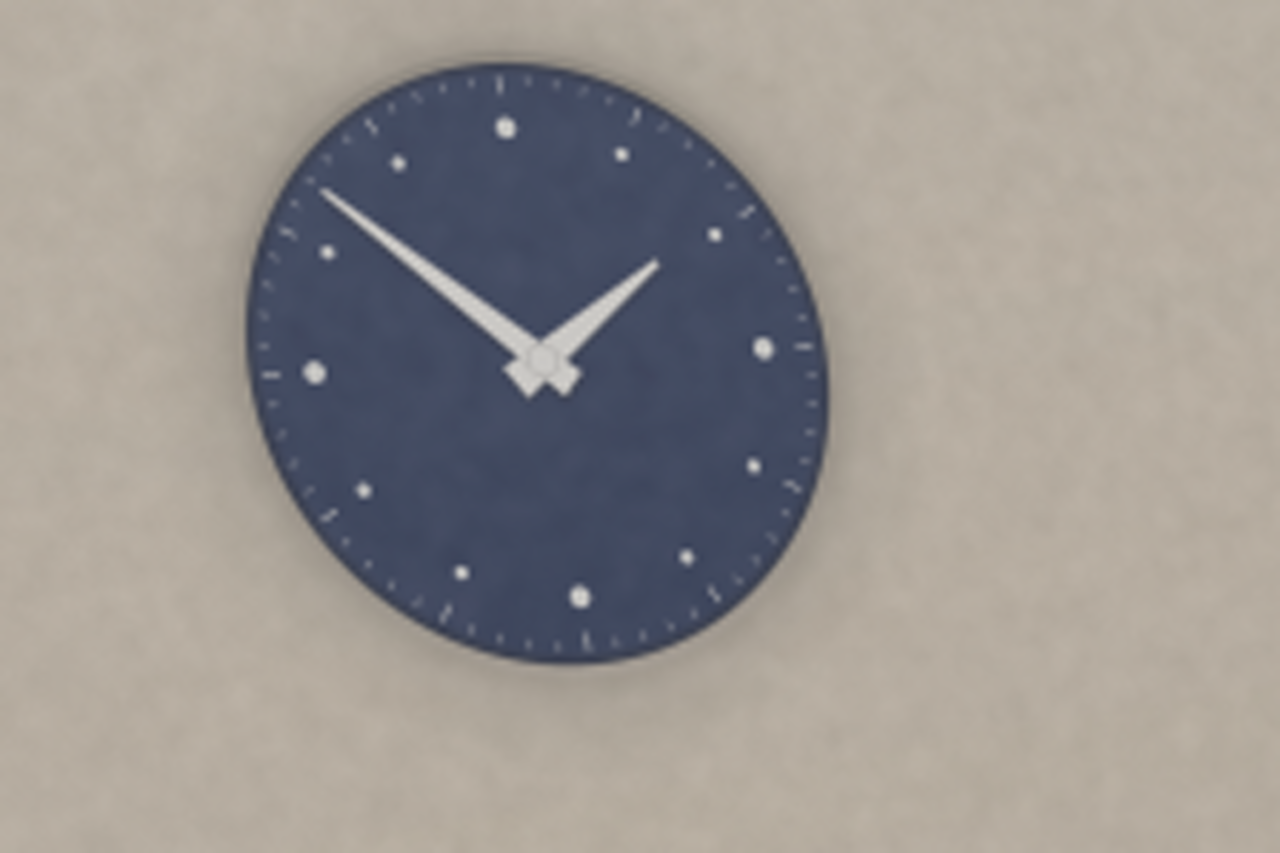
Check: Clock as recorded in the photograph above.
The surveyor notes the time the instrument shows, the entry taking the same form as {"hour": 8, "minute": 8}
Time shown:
{"hour": 1, "minute": 52}
